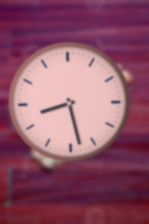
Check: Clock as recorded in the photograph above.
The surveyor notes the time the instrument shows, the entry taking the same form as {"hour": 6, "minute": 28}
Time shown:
{"hour": 8, "minute": 28}
